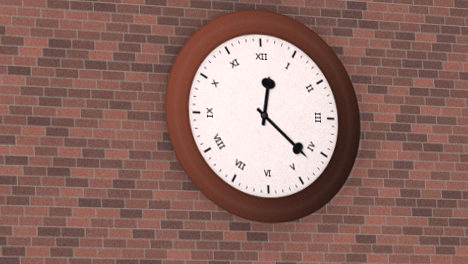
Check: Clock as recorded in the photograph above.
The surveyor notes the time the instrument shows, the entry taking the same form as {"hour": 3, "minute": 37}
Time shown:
{"hour": 12, "minute": 22}
